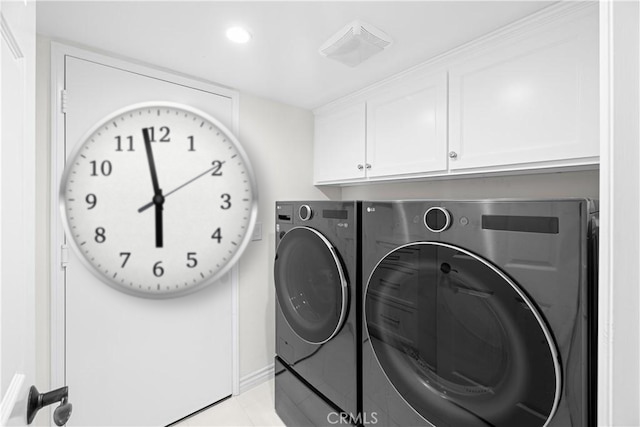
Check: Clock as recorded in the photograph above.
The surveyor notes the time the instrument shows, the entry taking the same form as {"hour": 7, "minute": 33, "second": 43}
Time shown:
{"hour": 5, "minute": 58, "second": 10}
